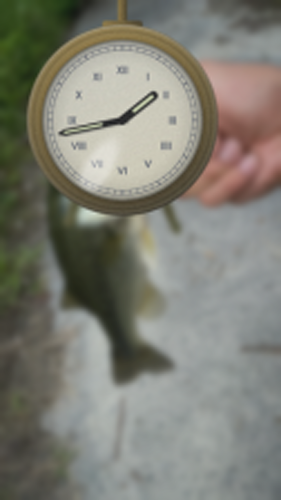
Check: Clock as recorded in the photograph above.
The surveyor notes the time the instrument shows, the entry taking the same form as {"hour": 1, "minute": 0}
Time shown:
{"hour": 1, "minute": 43}
